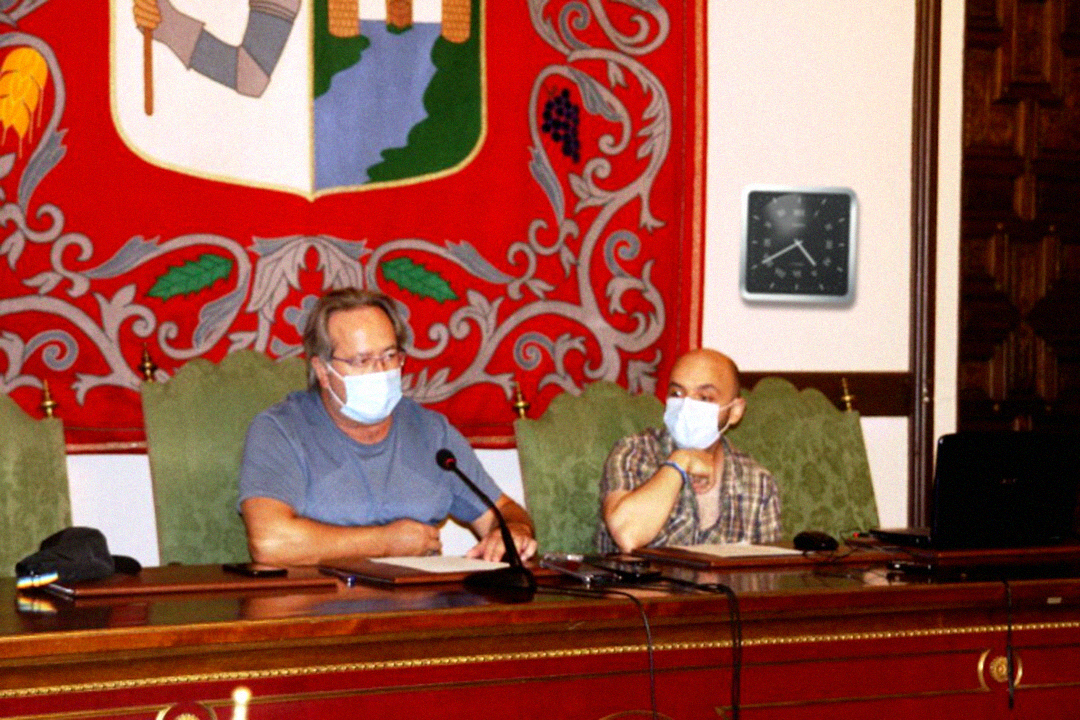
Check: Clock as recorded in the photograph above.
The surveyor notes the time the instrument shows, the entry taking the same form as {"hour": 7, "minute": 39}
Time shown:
{"hour": 4, "minute": 40}
